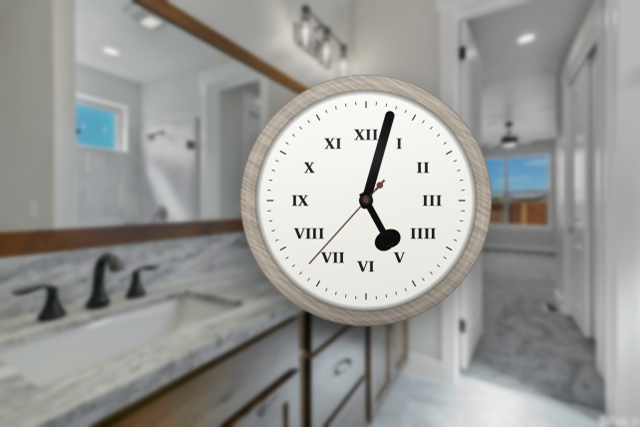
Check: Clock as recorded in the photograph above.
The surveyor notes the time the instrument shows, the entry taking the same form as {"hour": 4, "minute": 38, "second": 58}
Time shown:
{"hour": 5, "minute": 2, "second": 37}
